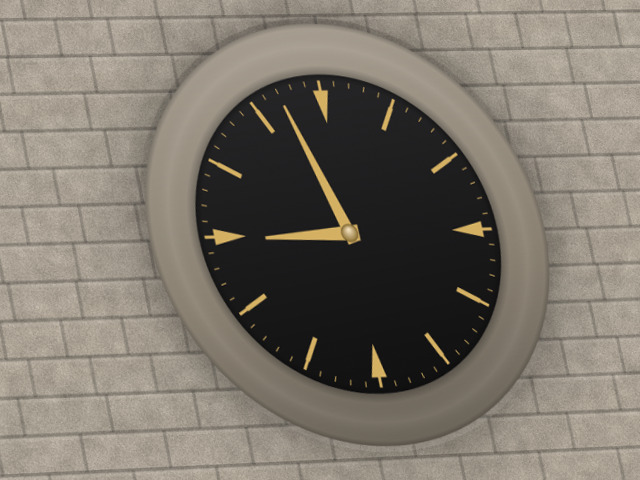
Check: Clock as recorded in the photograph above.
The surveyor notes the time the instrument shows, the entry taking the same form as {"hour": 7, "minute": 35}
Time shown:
{"hour": 8, "minute": 57}
